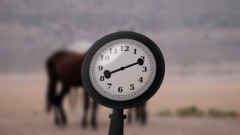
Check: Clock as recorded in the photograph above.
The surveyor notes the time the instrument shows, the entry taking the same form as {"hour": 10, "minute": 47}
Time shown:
{"hour": 8, "minute": 11}
